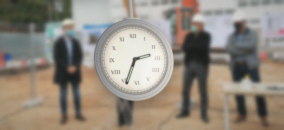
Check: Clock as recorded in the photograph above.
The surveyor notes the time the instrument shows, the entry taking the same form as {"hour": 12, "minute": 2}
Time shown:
{"hour": 2, "minute": 34}
